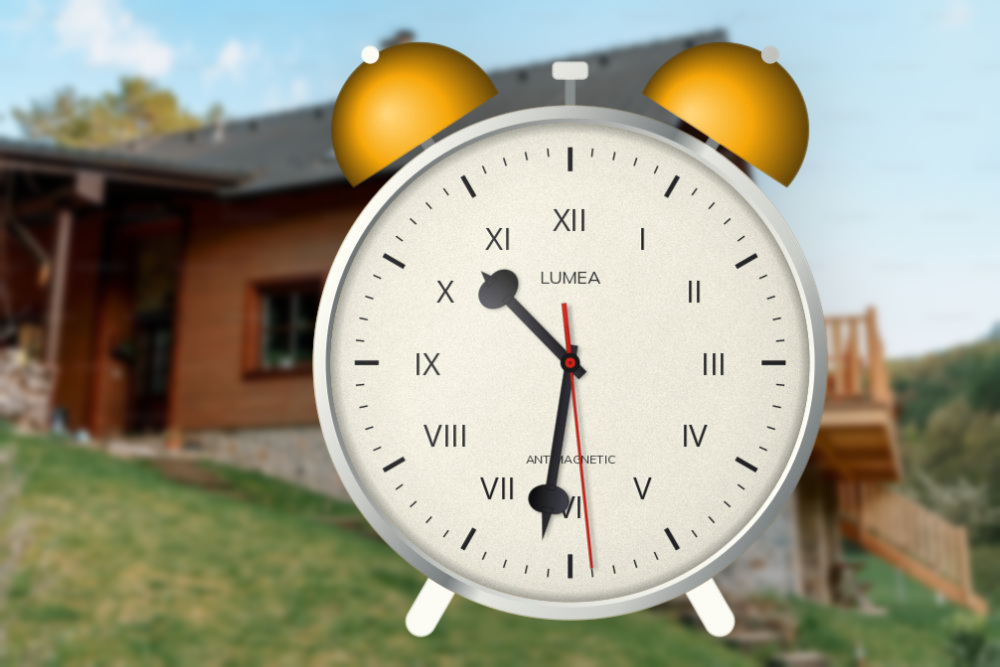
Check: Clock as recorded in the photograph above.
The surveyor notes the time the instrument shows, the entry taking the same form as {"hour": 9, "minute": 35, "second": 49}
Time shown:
{"hour": 10, "minute": 31, "second": 29}
